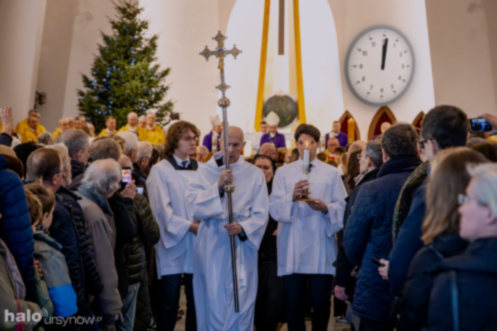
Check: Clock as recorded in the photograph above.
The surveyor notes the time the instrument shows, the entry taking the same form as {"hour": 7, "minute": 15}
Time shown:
{"hour": 12, "minute": 1}
